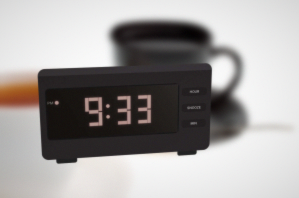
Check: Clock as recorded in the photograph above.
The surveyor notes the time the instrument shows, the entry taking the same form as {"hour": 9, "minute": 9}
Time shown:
{"hour": 9, "minute": 33}
